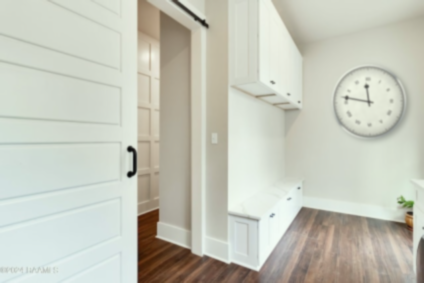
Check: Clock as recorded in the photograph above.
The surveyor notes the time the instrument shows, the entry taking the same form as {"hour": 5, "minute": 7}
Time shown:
{"hour": 11, "minute": 47}
